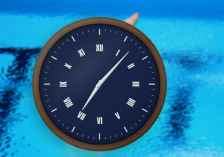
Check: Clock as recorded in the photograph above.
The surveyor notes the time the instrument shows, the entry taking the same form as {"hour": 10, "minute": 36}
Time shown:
{"hour": 7, "minute": 7}
